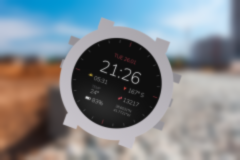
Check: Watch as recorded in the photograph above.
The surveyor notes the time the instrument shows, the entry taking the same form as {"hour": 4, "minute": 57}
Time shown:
{"hour": 21, "minute": 26}
